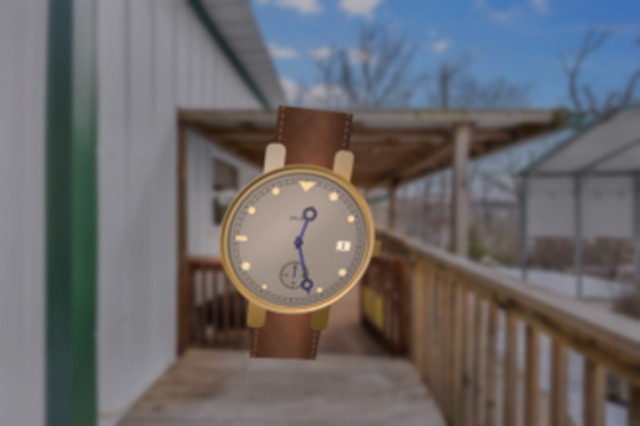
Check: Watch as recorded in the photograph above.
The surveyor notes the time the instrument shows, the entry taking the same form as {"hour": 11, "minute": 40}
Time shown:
{"hour": 12, "minute": 27}
